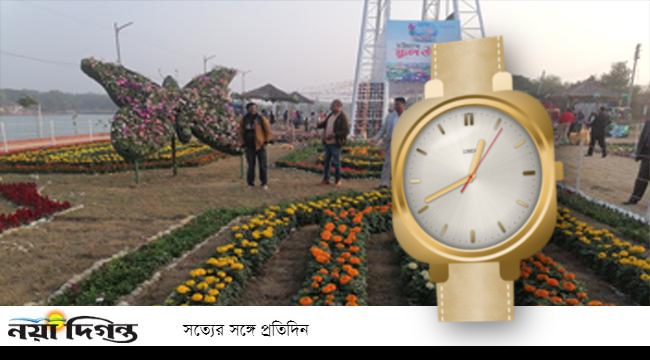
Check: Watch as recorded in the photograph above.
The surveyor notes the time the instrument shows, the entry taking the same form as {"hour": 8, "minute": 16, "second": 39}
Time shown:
{"hour": 12, "minute": 41, "second": 6}
